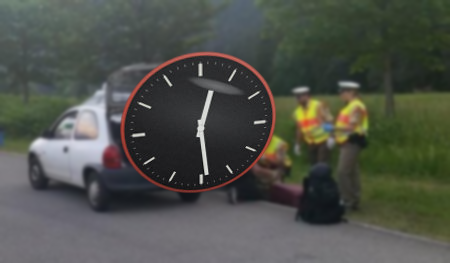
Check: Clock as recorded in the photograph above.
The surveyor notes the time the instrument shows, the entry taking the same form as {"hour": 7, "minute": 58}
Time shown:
{"hour": 12, "minute": 29}
